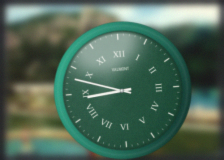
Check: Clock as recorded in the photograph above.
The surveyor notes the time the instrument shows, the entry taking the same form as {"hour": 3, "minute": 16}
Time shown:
{"hour": 8, "minute": 48}
